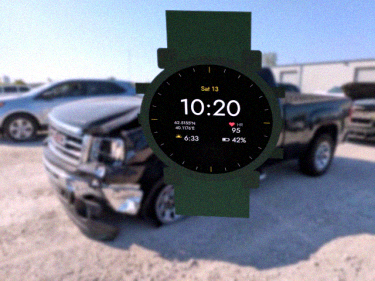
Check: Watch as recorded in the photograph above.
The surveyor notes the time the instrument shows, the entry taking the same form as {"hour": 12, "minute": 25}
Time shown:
{"hour": 10, "minute": 20}
